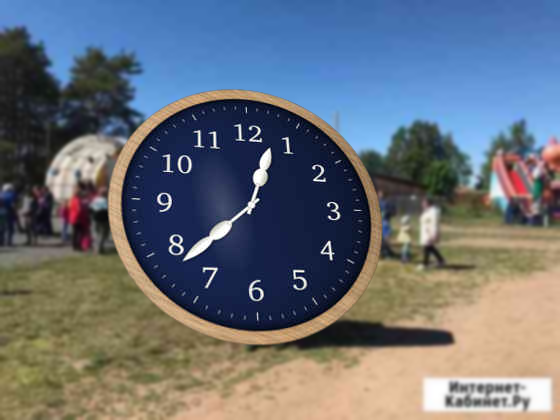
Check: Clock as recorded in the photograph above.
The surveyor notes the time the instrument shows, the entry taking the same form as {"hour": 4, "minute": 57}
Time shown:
{"hour": 12, "minute": 38}
